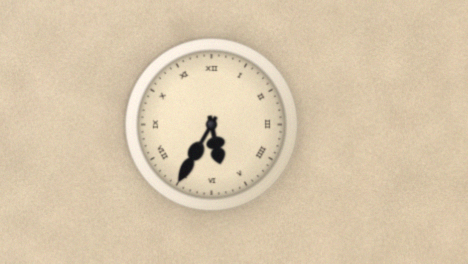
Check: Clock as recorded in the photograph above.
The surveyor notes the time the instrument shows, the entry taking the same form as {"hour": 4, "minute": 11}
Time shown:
{"hour": 5, "minute": 35}
